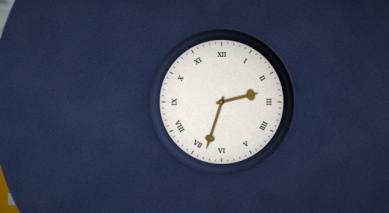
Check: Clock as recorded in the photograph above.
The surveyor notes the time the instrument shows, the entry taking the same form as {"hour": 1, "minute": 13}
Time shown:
{"hour": 2, "minute": 33}
